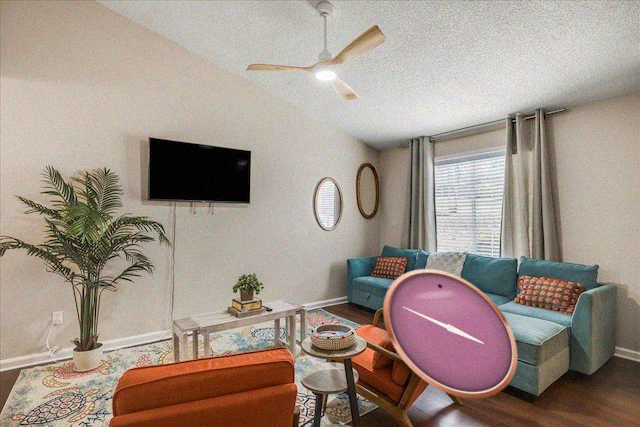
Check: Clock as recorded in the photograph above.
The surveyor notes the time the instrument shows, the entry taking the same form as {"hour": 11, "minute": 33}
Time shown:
{"hour": 3, "minute": 49}
